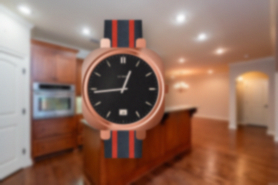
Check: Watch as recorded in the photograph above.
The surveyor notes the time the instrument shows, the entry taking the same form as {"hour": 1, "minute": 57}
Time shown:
{"hour": 12, "minute": 44}
